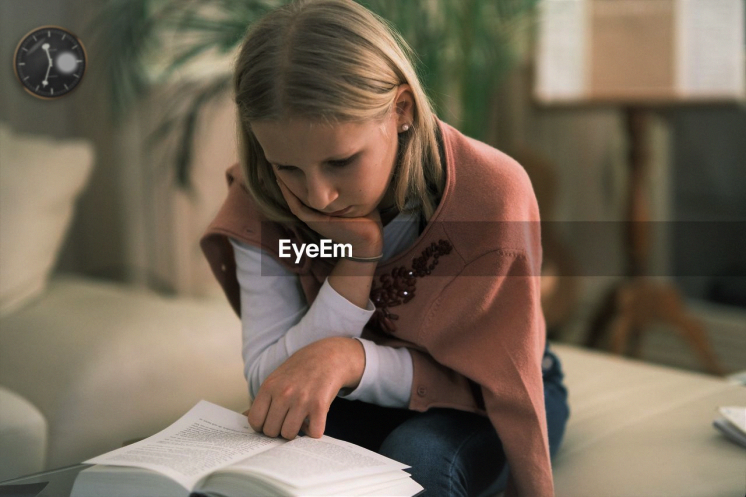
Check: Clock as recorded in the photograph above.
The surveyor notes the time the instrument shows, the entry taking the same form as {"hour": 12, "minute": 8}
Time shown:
{"hour": 11, "minute": 33}
